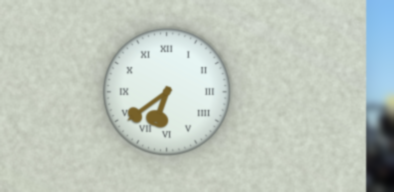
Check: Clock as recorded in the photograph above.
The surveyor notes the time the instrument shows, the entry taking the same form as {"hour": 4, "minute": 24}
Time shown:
{"hour": 6, "minute": 39}
